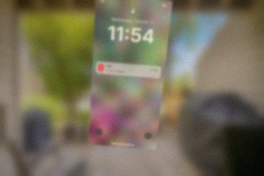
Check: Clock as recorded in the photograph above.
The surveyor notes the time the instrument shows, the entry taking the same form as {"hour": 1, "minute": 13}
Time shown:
{"hour": 11, "minute": 54}
